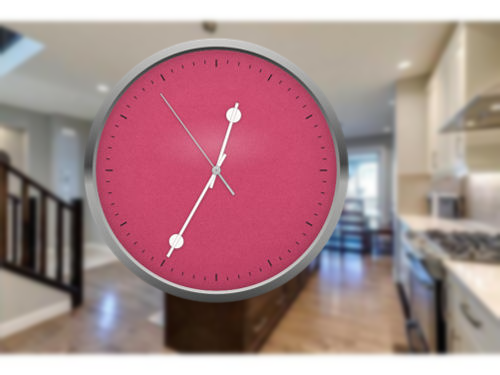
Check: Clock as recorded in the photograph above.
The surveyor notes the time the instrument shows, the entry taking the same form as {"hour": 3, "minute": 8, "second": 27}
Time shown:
{"hour": 12, "minute": 34, "second": 54}
